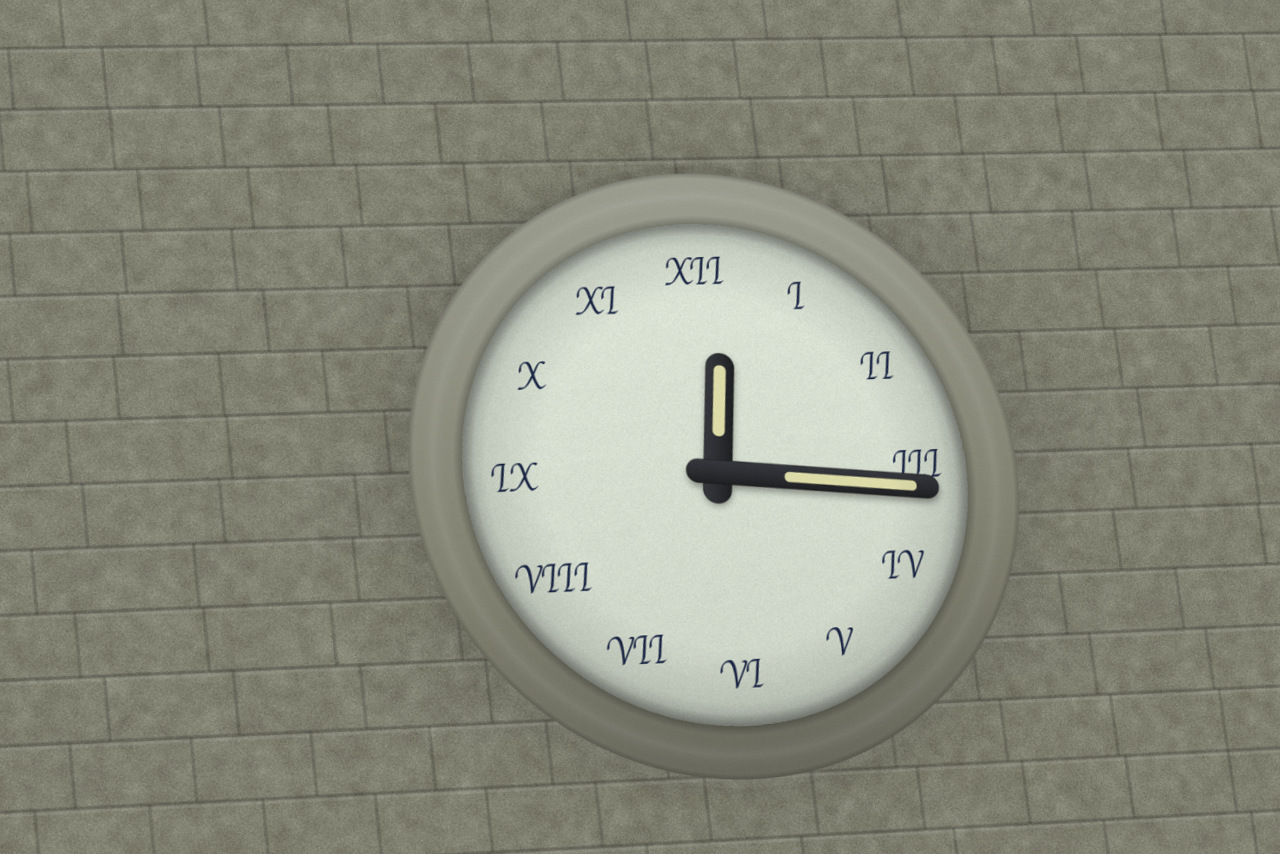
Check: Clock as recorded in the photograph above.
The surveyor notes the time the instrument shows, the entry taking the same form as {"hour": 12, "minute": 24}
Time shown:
{"hour": 12, "minute": 16}
